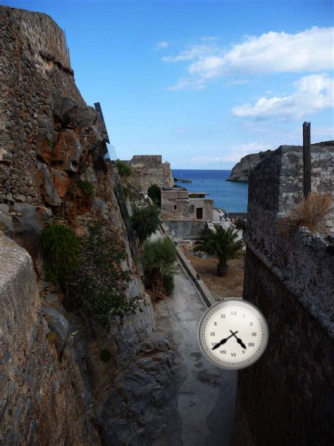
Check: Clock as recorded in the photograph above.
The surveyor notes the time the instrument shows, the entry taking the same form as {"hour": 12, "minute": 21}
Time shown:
{"hour": 4, "minute": 39}
